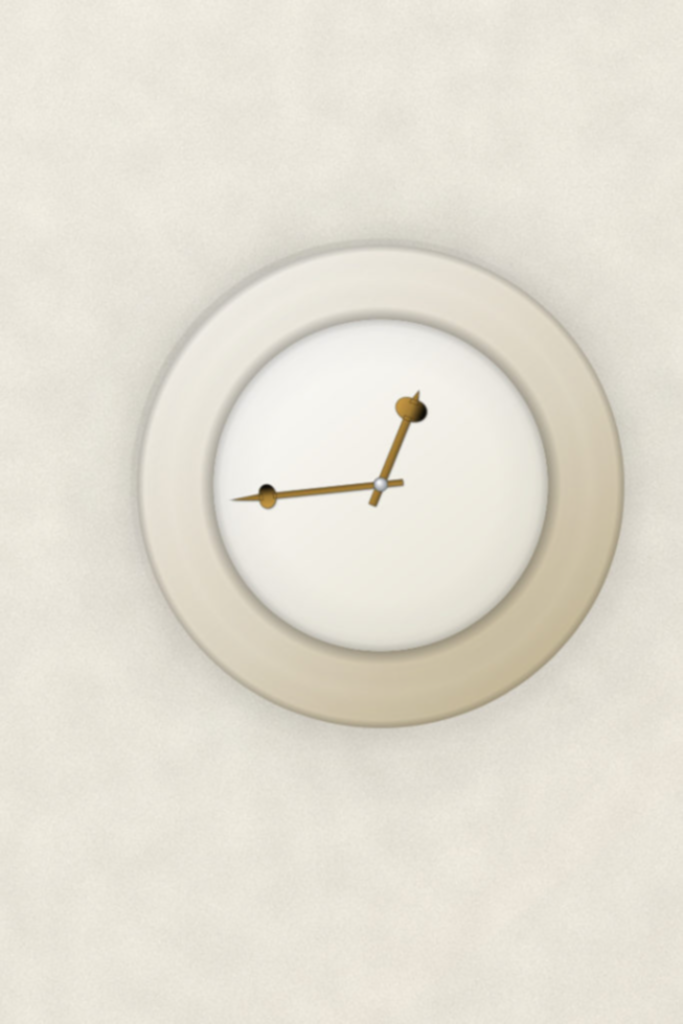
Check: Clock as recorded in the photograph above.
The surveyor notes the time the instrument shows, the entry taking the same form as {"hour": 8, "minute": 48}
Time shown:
{"hour": 12, "minute": 44}
